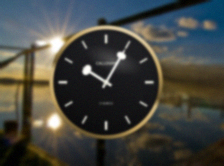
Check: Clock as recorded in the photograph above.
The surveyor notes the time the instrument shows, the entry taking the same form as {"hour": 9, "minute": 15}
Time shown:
{"hour": 10, "minute": 5}
